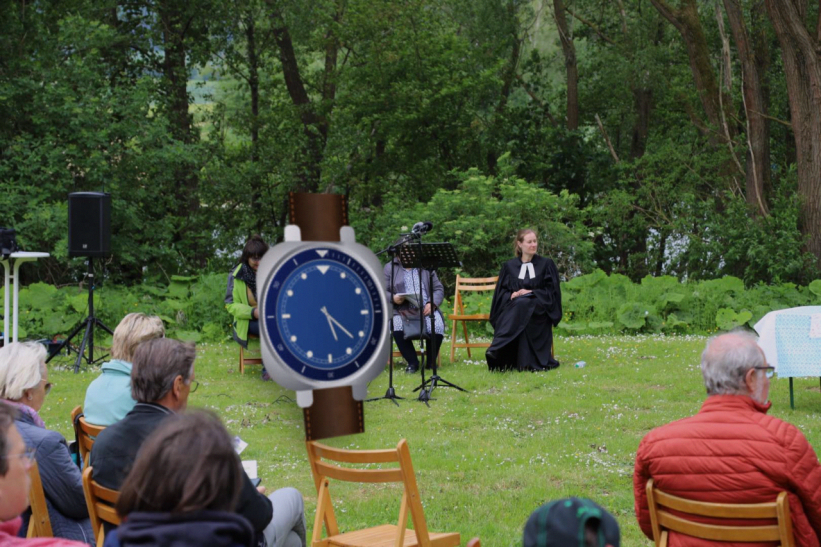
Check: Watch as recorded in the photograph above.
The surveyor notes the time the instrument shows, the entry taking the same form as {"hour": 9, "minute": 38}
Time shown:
{"hour": 5, "minute": 22}
